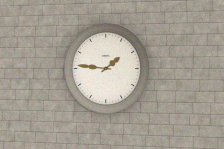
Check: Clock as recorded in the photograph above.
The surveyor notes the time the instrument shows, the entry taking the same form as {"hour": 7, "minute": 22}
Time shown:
{"hour": 1, "minute": 46}
